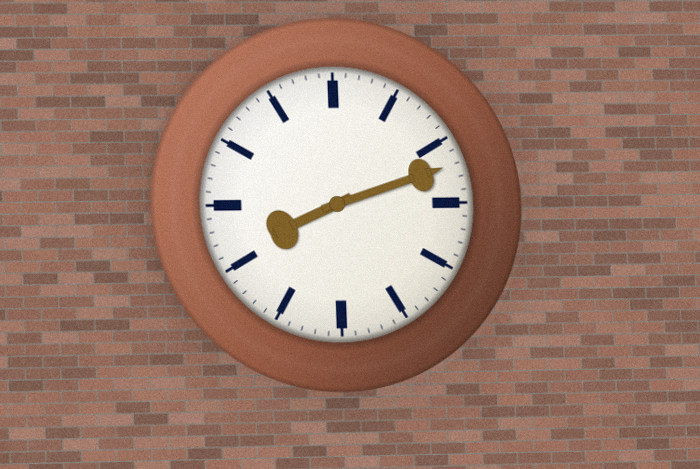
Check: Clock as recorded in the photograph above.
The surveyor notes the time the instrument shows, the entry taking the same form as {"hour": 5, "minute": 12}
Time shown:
{"hour": 8, "minute": 12}
